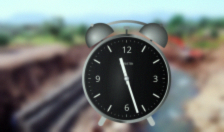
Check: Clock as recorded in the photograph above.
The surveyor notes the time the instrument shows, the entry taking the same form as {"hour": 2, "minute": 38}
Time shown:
{"hour": 11, "minute": 27}
